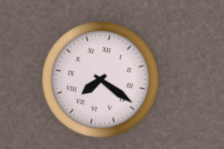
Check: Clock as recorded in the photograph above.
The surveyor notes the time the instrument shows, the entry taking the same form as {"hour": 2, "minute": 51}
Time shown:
{"hour": 7, "minute": 19}
